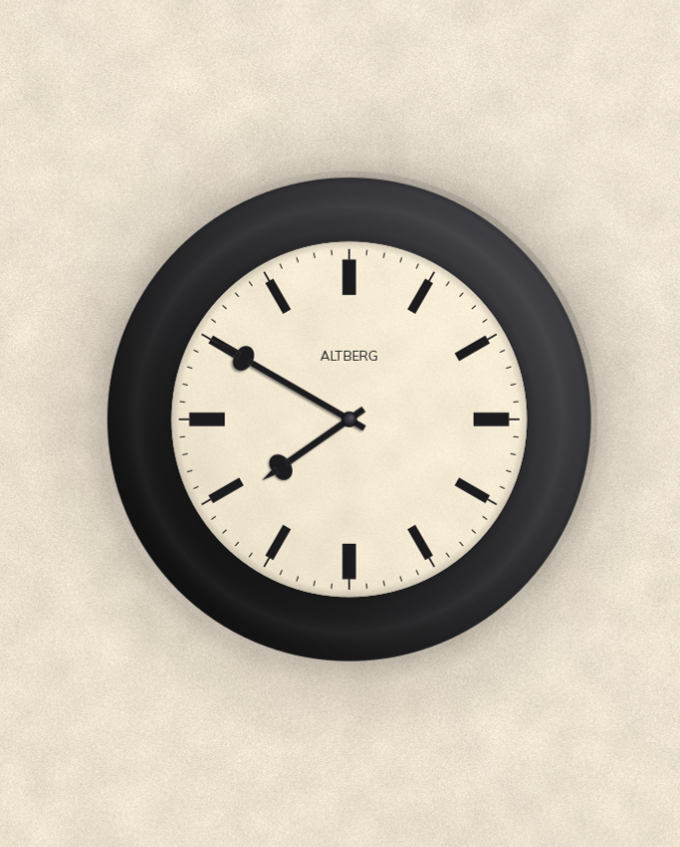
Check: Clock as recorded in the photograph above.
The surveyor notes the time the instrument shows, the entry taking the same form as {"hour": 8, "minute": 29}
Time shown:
{"hour": 7, "minute": 50}
